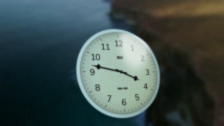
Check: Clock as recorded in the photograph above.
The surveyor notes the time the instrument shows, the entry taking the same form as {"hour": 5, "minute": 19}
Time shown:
{"hour": 3, "minute": 47}
